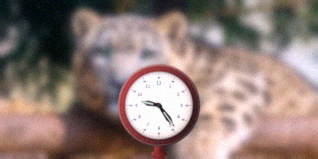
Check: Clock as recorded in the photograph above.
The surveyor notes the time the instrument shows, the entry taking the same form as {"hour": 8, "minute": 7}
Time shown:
{"hour": 9, "minute": 24}
